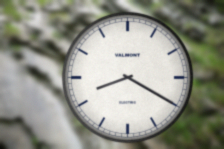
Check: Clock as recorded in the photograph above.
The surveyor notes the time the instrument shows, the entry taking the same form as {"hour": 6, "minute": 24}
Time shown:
{"hour": 8, "minute": 20}
